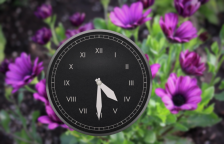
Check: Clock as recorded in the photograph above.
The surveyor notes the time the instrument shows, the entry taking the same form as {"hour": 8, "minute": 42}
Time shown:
{"hour": 4, "minute": 30}
